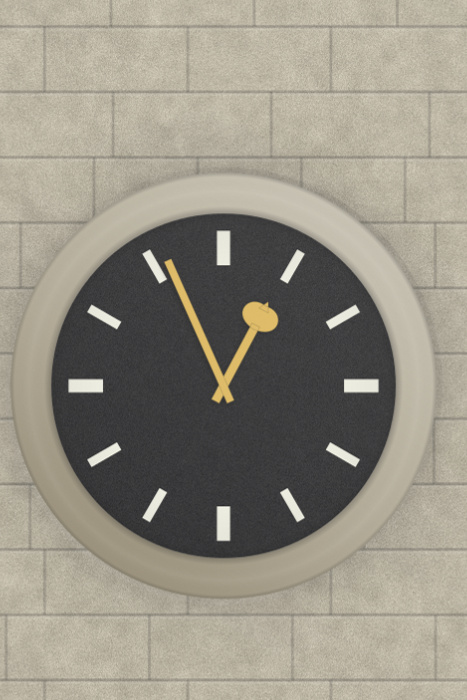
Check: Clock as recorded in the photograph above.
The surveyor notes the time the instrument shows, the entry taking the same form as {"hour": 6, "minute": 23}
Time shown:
{"hour": 12, "minute": 56}
